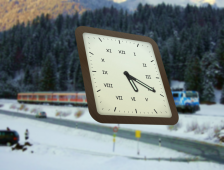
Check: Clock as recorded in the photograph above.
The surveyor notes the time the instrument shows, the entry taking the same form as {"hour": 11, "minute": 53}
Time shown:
{"hour": 5, "minute": 20}
